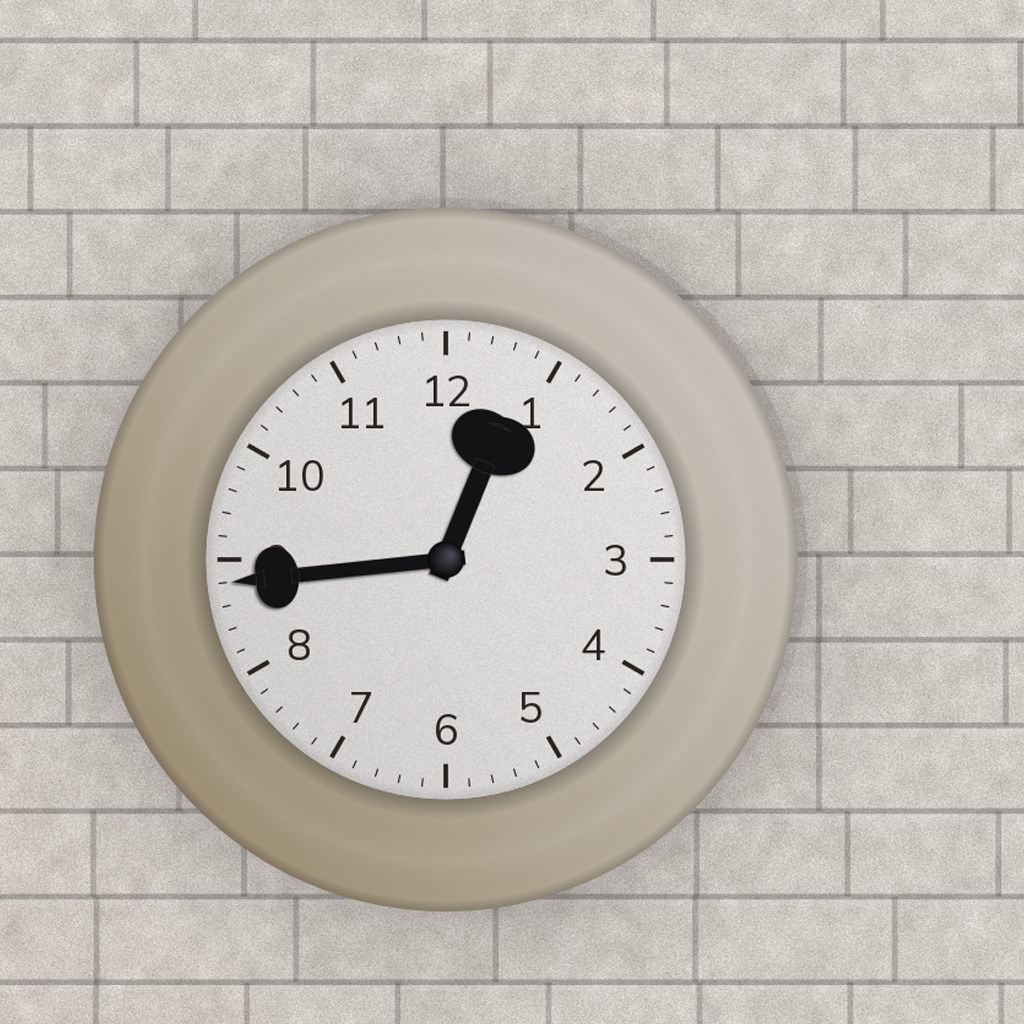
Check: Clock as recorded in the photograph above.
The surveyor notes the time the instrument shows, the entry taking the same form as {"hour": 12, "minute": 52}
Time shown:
{"hour": 12, "minute": 44}
